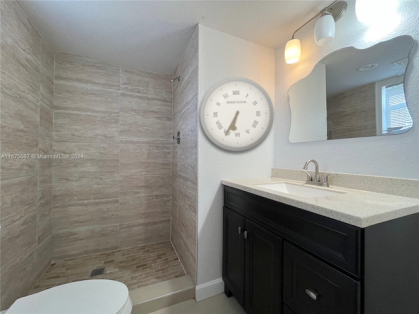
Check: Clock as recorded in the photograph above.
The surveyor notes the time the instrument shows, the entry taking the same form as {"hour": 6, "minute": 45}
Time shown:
{"hour": 6, "minute": 35}
